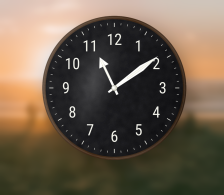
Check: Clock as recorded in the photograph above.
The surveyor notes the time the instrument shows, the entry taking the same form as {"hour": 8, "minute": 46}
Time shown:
{"hour": 11, "minute": 9}
